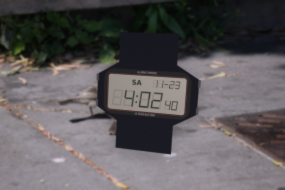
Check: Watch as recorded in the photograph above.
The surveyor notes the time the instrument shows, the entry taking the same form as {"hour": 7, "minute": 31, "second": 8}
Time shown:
{"hour": 4, "minute": 2, "second": 40}
